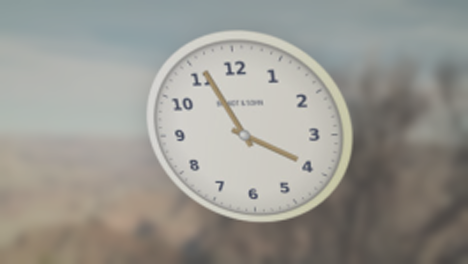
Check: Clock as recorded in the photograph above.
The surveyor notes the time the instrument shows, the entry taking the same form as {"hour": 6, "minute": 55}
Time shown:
{"hour": 3, "minute": 56}
